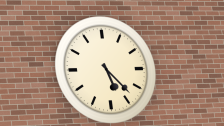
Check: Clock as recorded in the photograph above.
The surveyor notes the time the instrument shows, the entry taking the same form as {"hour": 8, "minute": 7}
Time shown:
{"hour": 5, "minute": 23}
